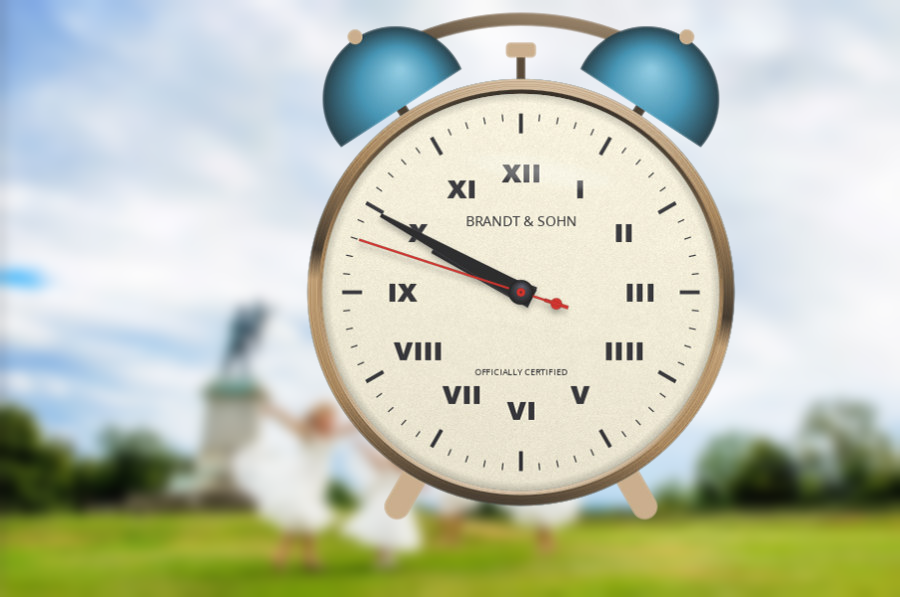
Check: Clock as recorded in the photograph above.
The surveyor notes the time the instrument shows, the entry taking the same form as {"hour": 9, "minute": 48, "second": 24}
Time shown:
{"hour": 9, "minute": 49, "second": 48}
